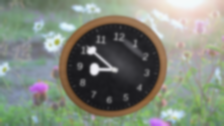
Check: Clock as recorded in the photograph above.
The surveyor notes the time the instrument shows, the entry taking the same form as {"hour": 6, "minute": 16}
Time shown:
{"hour": 8, "minute": 51}
